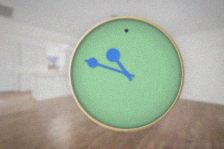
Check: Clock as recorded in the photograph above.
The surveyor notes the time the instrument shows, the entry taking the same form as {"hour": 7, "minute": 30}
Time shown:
{"hour": 10, "minute": 48}
